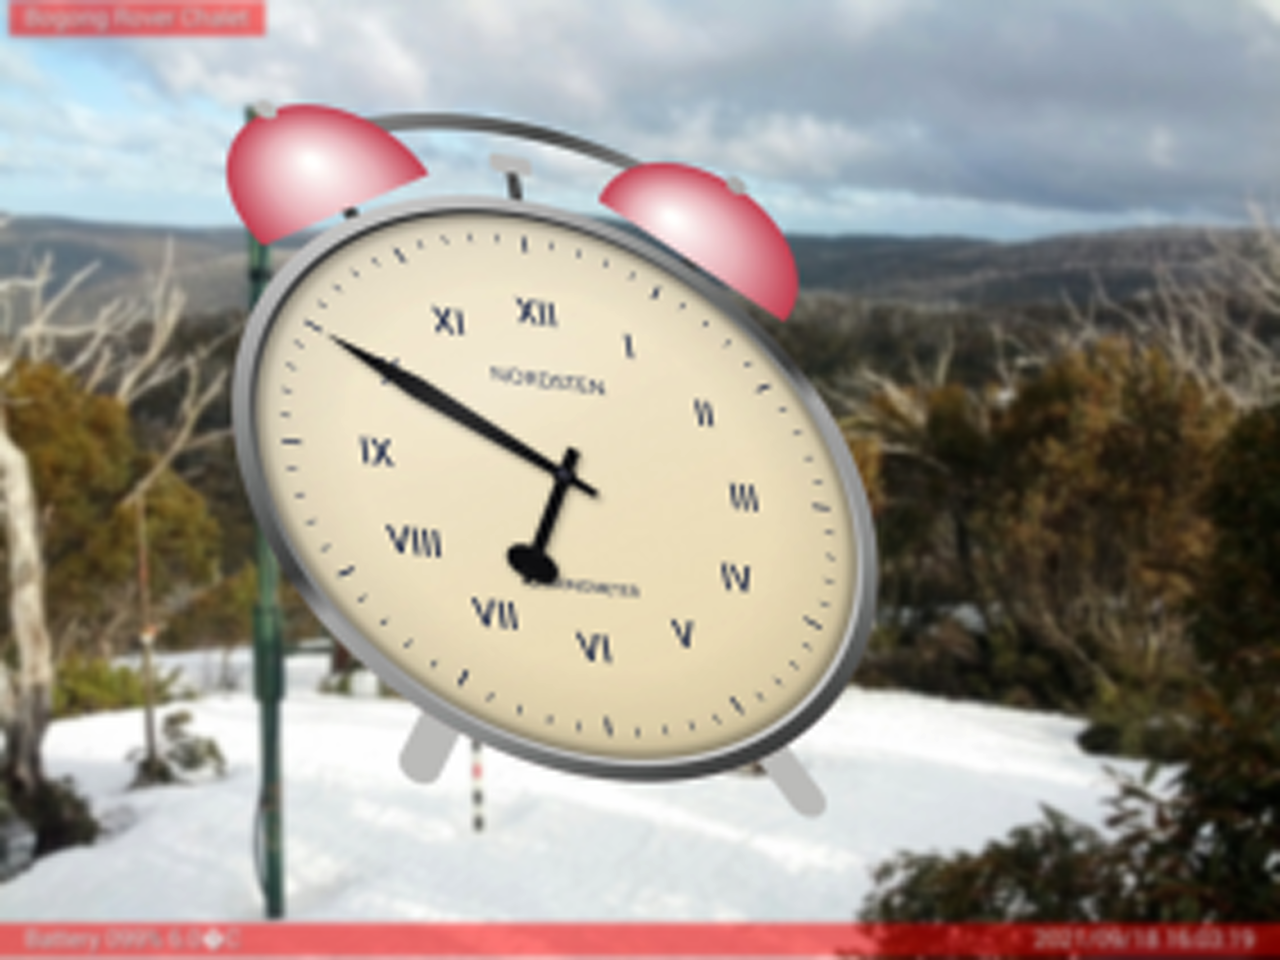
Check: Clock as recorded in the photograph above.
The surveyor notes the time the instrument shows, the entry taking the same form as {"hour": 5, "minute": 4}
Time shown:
{"hour": 6, "minute": 50}
